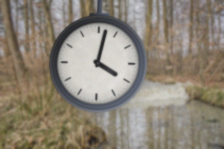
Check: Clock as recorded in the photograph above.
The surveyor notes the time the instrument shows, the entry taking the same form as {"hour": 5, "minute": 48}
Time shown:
{"hour": 4, "minute": 2}
